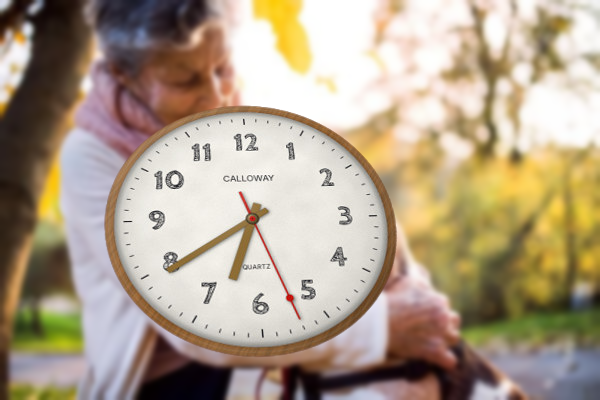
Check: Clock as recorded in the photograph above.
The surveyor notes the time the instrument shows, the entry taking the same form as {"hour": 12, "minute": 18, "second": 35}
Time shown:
{"hour": 6, "minute": 39, "second": 27}
